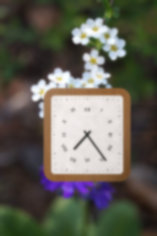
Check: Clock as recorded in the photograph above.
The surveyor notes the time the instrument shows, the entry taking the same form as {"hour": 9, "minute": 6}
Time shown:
{"hour": 7, "minute": 24}
